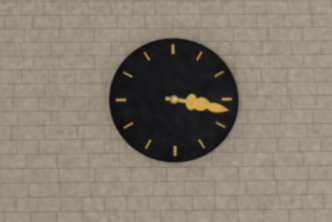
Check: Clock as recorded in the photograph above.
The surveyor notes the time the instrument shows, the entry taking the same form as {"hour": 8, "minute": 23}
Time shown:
{"hour": 3, "minute": 17}
